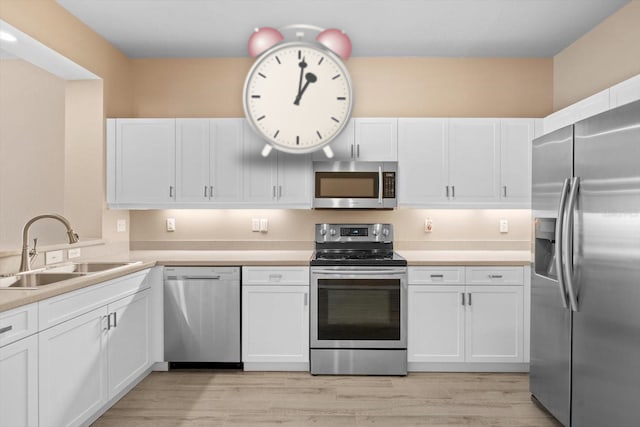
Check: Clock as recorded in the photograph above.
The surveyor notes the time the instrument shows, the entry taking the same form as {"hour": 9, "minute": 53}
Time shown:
{"hour": 1, "minute": 1}
